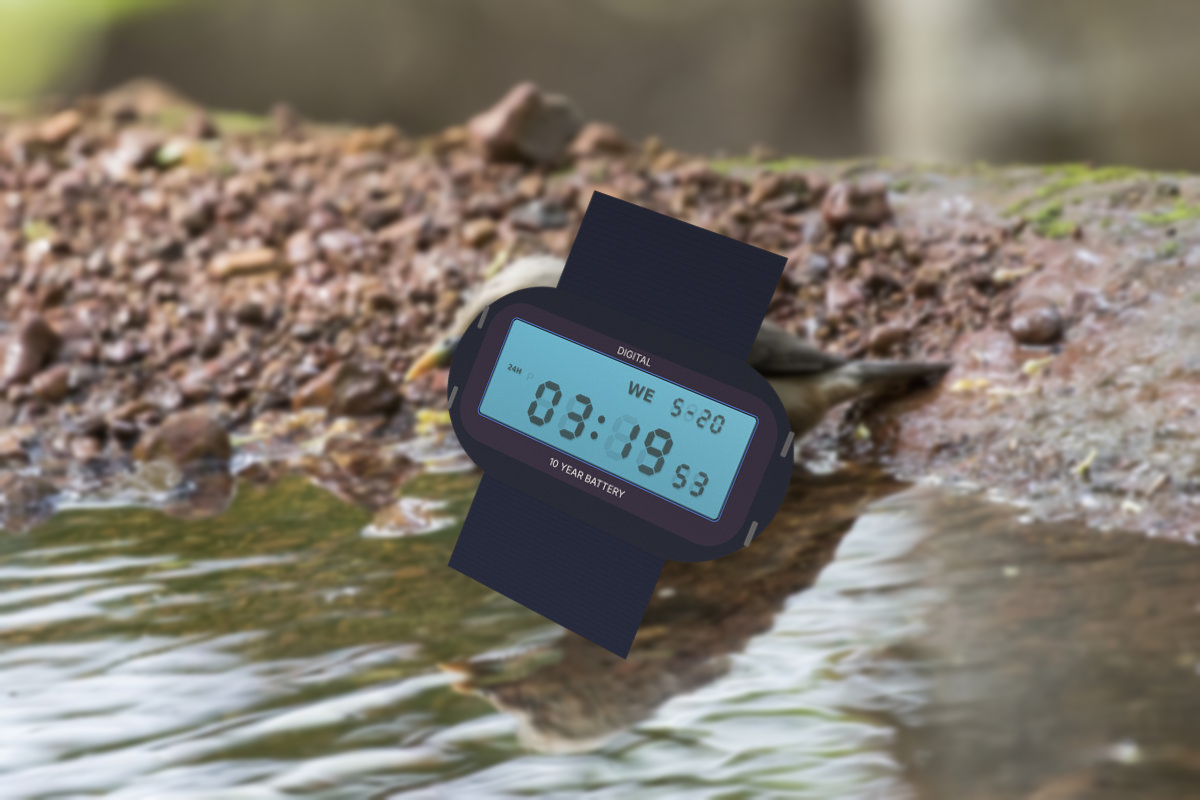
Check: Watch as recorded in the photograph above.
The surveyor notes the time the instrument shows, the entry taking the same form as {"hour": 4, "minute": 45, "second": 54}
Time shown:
{"hour": 3, "minute": 19, "second": 53}
